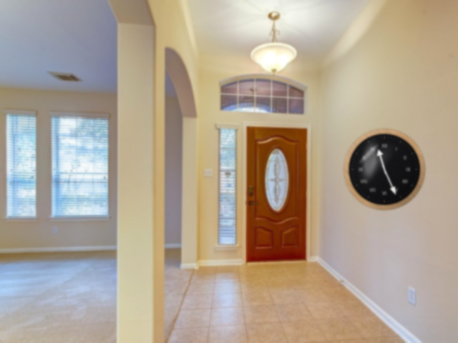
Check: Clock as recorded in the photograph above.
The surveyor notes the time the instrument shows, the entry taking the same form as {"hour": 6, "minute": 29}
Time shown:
{"hour": 11, "minute": 26}
